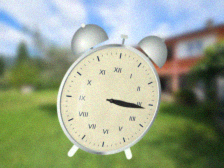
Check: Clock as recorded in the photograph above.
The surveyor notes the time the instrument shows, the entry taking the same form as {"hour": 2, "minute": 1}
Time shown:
{"hour": 3, "minute": 16}
